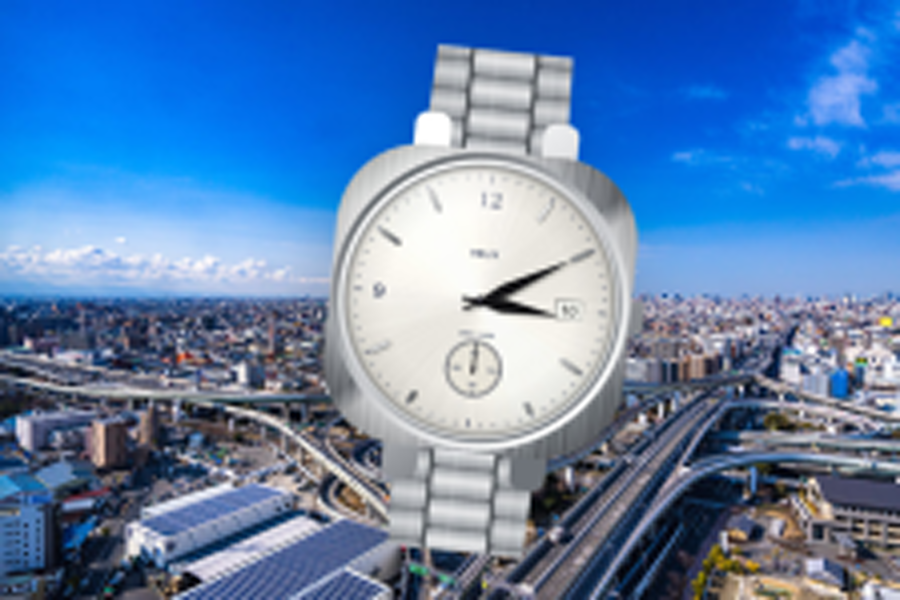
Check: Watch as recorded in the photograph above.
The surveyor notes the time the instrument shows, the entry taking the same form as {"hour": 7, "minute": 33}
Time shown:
{"hour": 3, "minute": 10}
